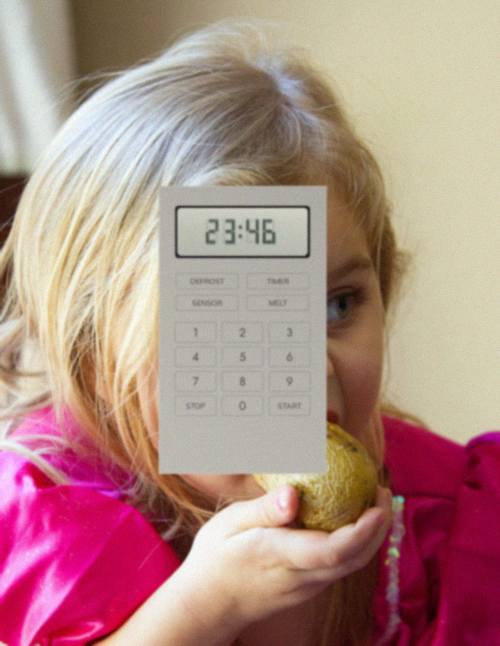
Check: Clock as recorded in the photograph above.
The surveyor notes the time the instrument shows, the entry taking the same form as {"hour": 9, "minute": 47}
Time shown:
{"hour": 23, "minute": 46}
